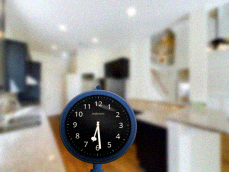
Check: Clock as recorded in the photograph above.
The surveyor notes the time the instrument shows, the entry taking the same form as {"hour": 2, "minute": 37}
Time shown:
{"hour": 6, "minute": 29}
